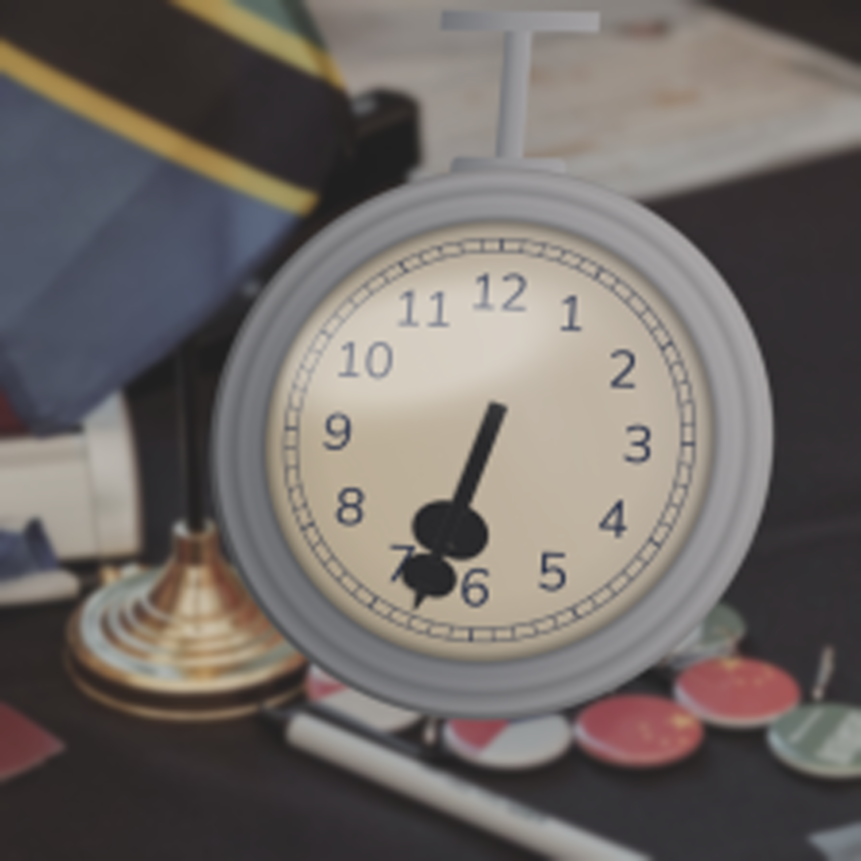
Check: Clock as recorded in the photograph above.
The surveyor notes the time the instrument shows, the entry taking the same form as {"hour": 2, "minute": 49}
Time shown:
{"hour": 6, "minute": 33}
